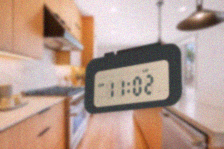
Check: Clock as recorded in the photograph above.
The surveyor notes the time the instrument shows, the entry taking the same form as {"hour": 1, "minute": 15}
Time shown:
{"hour": 11, "minute": 2}
